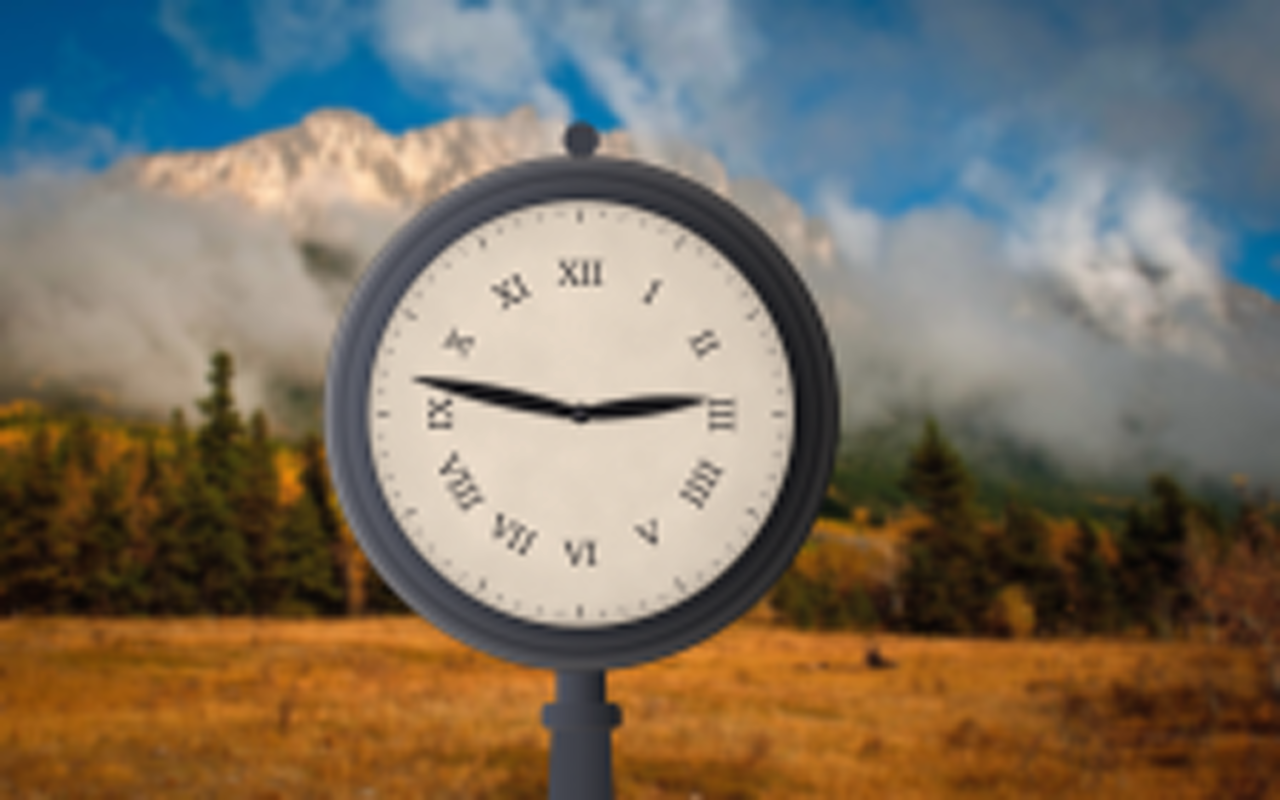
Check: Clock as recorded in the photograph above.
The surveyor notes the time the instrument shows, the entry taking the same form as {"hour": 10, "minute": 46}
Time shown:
{"hour": 2, "minute": 47}
